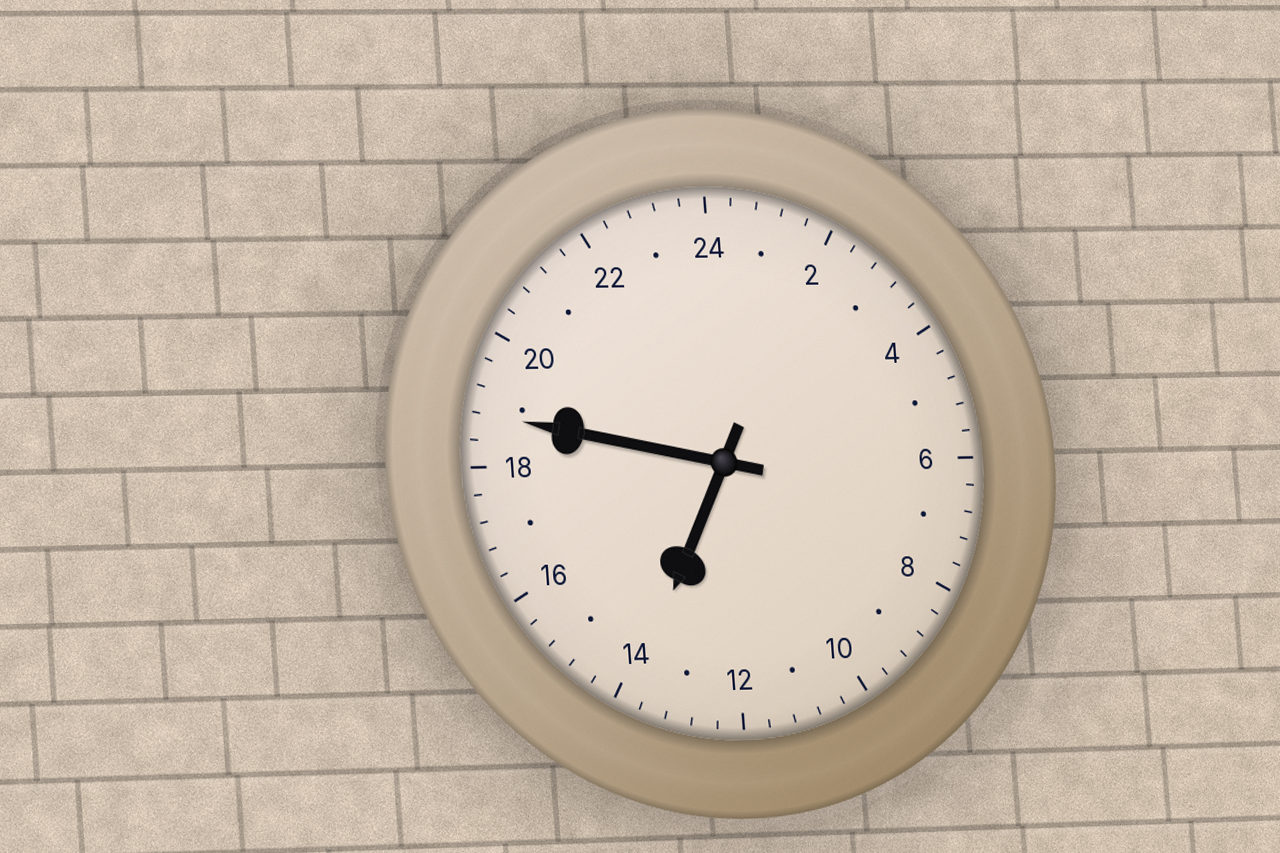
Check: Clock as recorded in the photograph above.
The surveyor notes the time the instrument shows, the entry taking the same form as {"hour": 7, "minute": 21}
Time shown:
{"hour": 13, "minute": 47}
